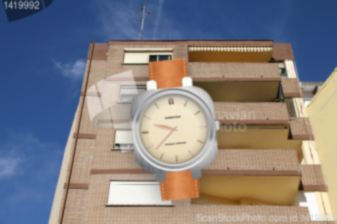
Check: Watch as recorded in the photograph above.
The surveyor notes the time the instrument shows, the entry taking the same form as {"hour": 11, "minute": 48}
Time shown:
{"hour": 9, "minute": 38}
